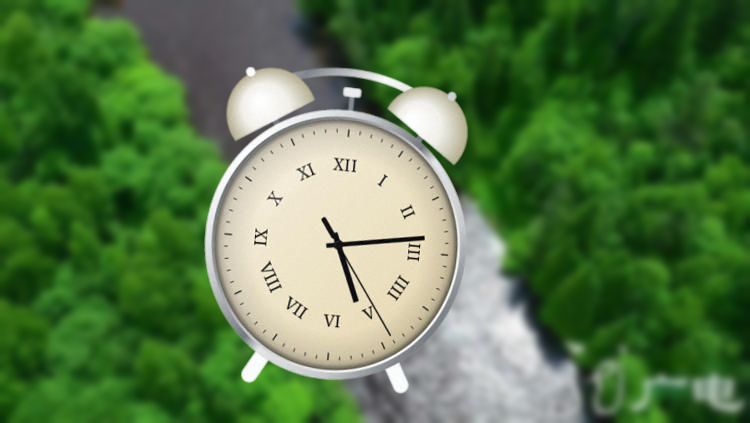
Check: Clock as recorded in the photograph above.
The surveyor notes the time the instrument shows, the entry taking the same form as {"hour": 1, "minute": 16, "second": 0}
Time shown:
{"hour": 5, "minute": 13, "second": 24}
